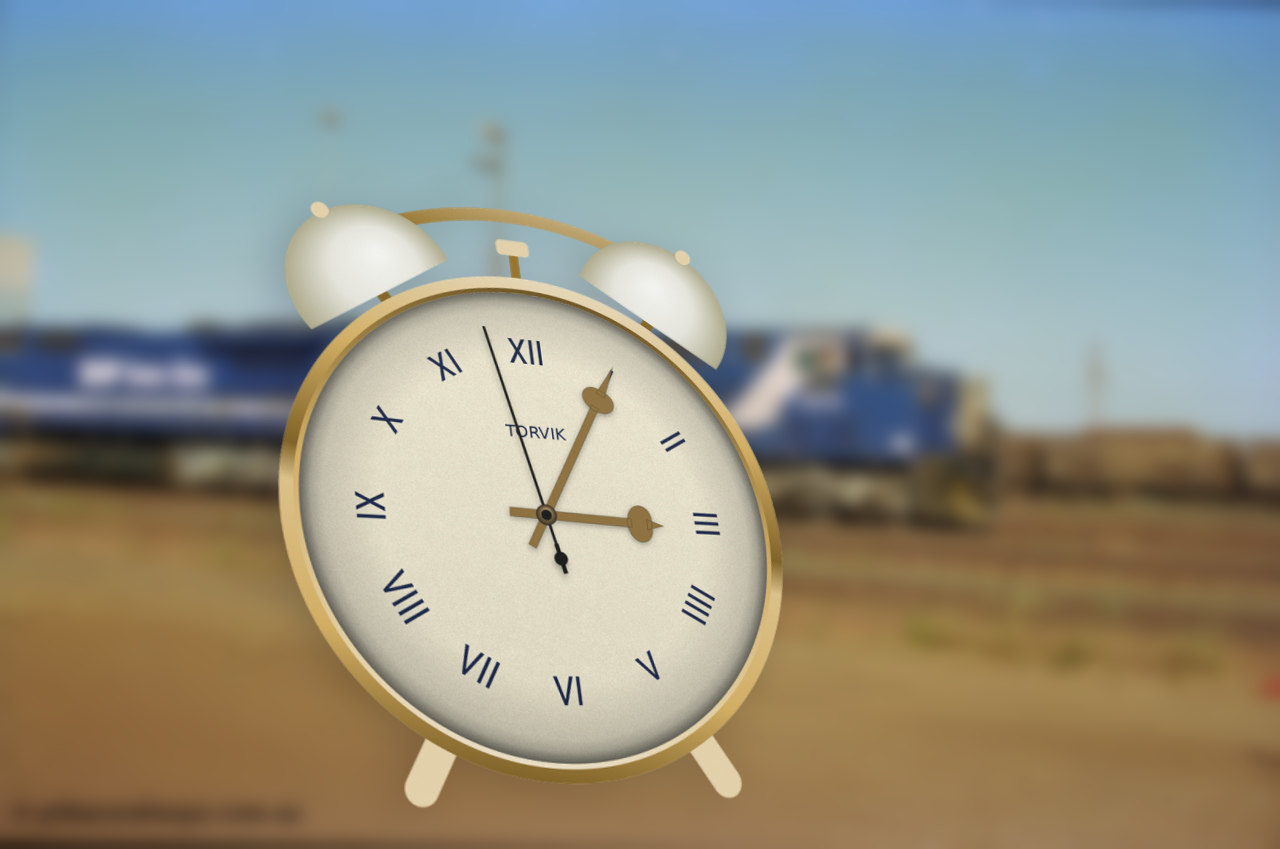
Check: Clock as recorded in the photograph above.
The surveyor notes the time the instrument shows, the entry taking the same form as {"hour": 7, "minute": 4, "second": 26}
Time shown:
{"hour": 3, "minute": 4, "second": 58}
